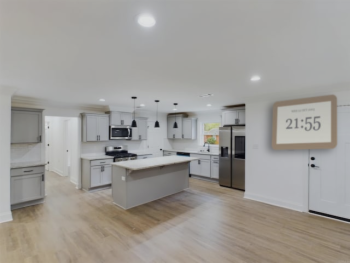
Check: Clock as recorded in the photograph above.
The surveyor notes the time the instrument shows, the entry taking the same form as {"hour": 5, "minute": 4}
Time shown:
{"hour": 21, "minute": 55}
